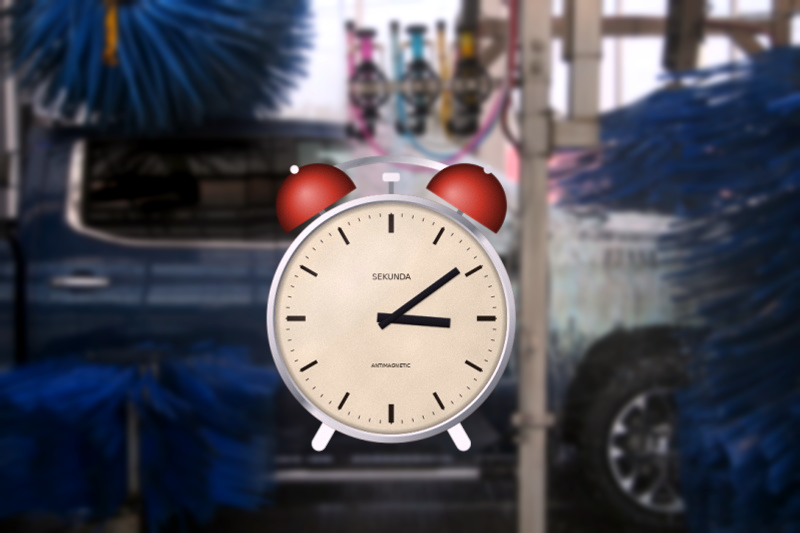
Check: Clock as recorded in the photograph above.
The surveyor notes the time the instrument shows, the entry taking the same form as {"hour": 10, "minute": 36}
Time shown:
{"hour": 3, "minute": 9}
